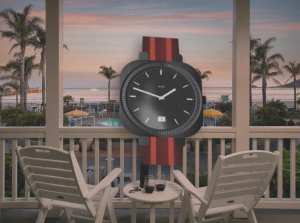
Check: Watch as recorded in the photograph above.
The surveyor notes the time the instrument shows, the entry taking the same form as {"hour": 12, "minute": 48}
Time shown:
{"hour": 1, "minute": 48}
